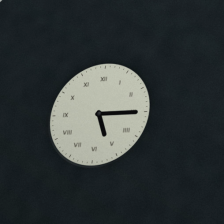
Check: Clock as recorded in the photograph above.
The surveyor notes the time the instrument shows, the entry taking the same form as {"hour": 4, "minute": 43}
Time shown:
{"hour": 5, "minute": 15}
